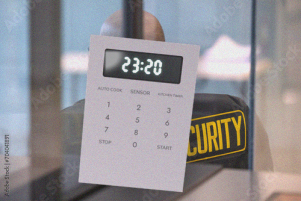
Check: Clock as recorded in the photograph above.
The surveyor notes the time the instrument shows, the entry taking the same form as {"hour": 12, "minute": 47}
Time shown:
{"hour": 23, "minute": 20}
